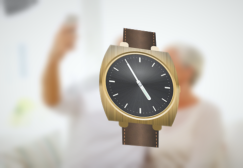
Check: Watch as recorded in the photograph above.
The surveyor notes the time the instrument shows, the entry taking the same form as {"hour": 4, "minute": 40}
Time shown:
{"hour": 4, "minute": 55}
